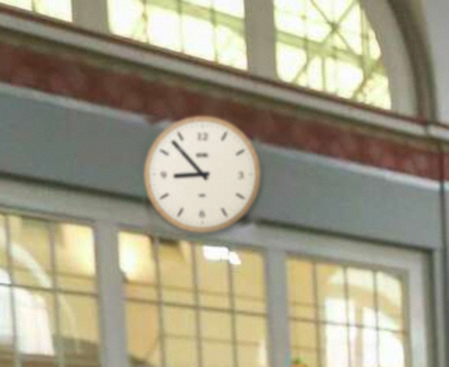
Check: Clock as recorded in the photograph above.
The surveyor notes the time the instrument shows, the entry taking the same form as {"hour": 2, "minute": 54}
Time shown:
{"hour": 8, "minute": 53}
